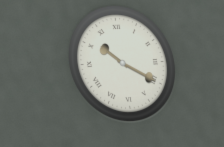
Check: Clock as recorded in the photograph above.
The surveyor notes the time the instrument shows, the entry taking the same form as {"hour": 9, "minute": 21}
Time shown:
{"hour": 10, "minute": 20}
